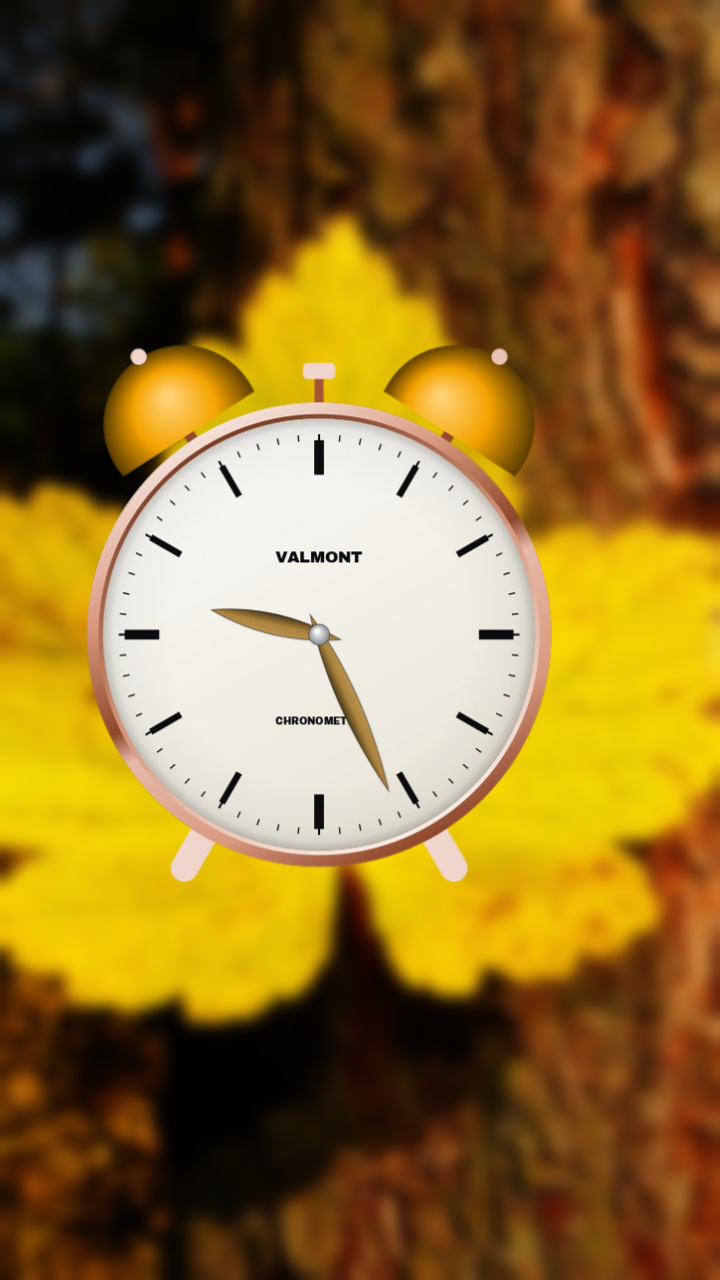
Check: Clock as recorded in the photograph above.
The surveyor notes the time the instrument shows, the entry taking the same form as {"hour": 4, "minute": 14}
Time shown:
{"hour": 9, "minute": 26}
